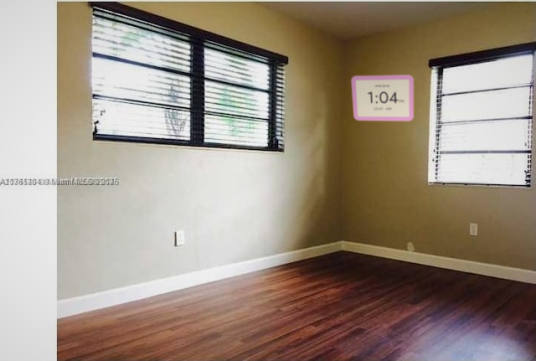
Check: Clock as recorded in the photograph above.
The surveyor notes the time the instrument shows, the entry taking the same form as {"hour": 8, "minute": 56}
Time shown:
{"hour": 1, "minute": 4}
